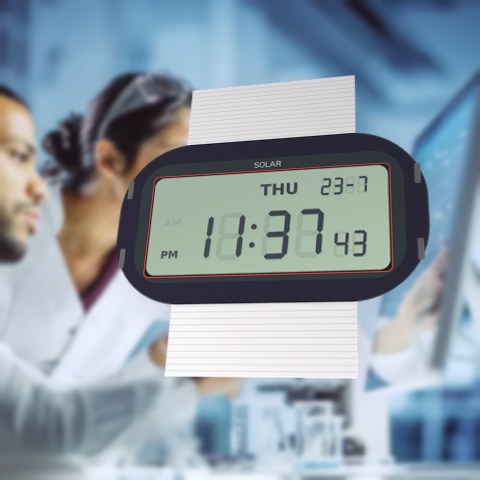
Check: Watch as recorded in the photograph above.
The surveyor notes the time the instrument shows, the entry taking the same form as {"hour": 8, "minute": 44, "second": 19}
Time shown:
{"hour": 11, "minute": 37, "second": 43}
